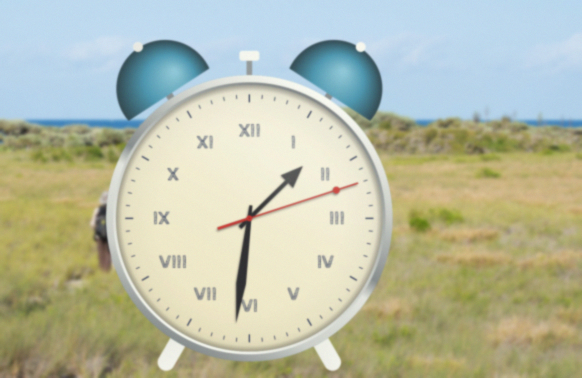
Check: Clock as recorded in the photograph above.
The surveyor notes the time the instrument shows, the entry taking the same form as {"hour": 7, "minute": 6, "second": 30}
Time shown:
{"hour": 1, "minute": 31, "second": 12}
